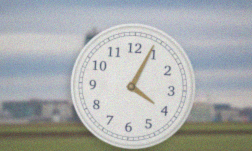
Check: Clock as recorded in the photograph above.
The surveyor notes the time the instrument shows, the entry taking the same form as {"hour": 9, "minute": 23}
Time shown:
{"hour": 4, "minute": 4}
